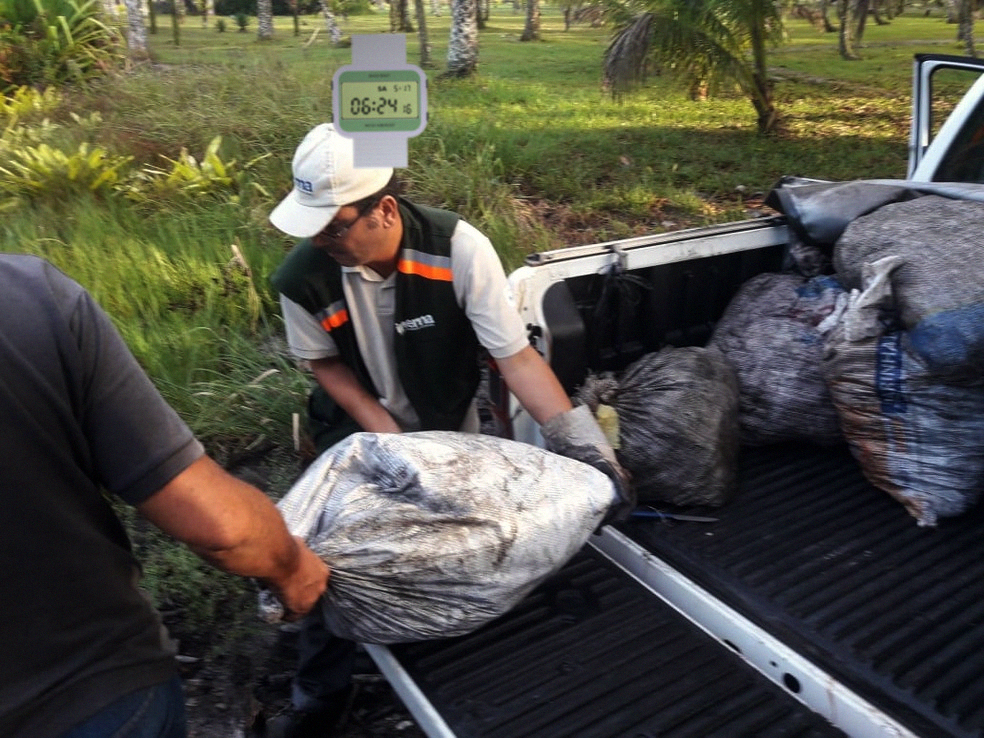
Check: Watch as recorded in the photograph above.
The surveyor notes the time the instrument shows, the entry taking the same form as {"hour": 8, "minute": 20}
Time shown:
{"hour": 6, "minute": 24}
